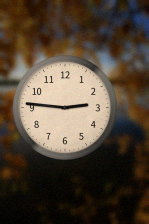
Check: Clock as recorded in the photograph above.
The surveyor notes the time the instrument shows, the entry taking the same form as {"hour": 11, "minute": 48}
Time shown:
{"hour": 2, "minute": 46}
